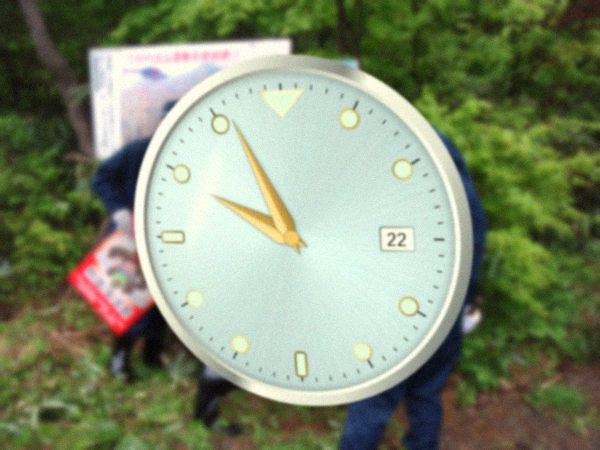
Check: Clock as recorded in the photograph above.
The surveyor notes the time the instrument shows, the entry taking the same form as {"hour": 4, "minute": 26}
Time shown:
{"hour": 9, "minute": 56}
